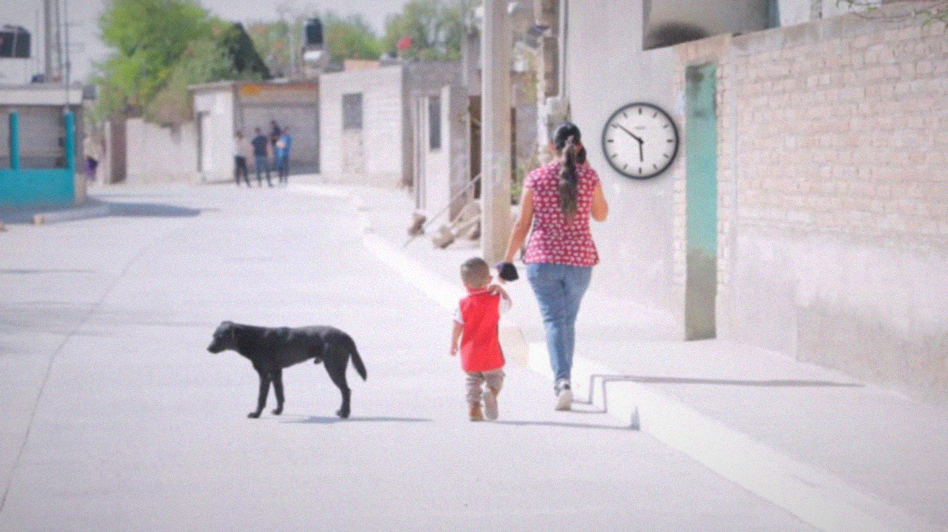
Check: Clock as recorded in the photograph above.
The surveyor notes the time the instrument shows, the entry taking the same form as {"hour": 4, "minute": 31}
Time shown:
{"hour": 5, "minute": 51}
